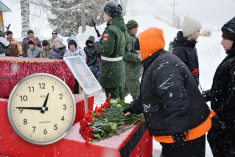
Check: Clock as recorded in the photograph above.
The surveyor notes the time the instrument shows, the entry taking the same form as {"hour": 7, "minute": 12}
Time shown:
{"hour": 12, "minute": 46}
